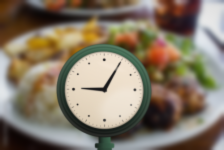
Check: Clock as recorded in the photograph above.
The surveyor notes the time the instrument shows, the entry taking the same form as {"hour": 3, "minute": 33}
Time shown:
{"hour": 9, "minute": 5}
